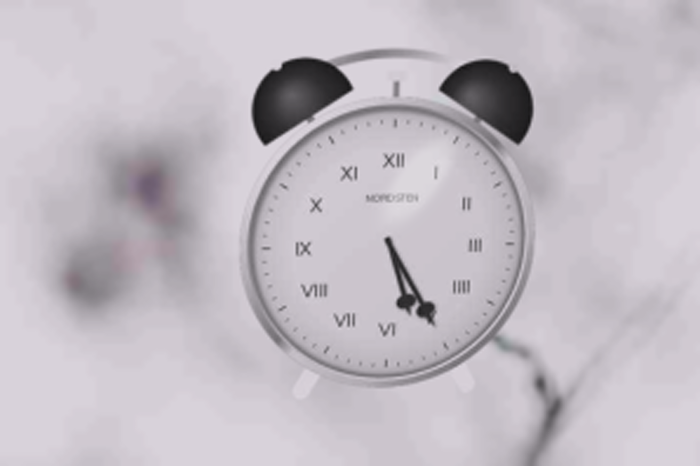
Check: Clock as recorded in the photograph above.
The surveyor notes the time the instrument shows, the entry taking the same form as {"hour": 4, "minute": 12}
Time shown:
{"hour": 5, "minute": 25}
